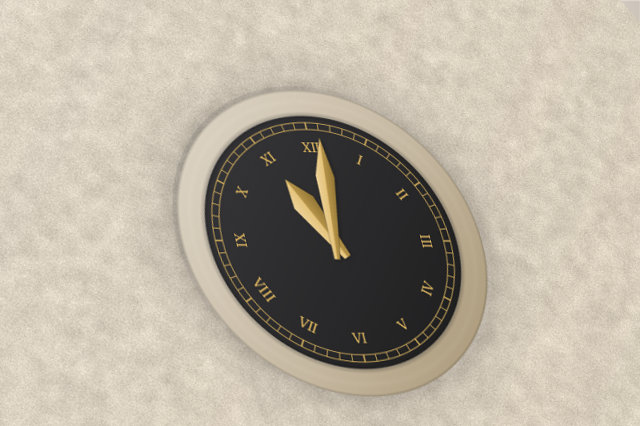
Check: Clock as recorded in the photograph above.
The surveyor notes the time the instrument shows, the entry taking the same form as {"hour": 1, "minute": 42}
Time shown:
{"hour": 11, "minute": 1}
